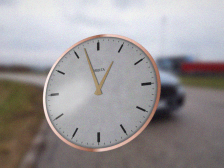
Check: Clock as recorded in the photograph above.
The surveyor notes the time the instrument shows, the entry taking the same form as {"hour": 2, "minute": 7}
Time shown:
{"hour": 12, "minute": 57}
